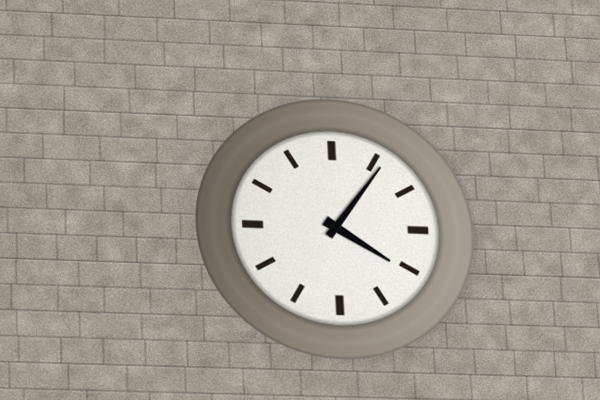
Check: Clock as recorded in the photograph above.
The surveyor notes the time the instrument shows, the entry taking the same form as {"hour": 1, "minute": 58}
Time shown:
{"hour": 4, "minute": 6}
